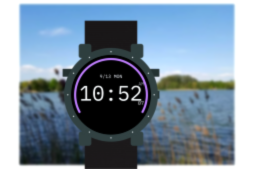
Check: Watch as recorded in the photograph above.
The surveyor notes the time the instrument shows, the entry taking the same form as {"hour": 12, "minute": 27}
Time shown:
{"hour": 10, "minute": 52}
